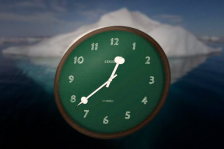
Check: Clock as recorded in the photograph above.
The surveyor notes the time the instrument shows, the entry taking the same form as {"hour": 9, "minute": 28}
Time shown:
{"hour": 12, "minute": 38}
